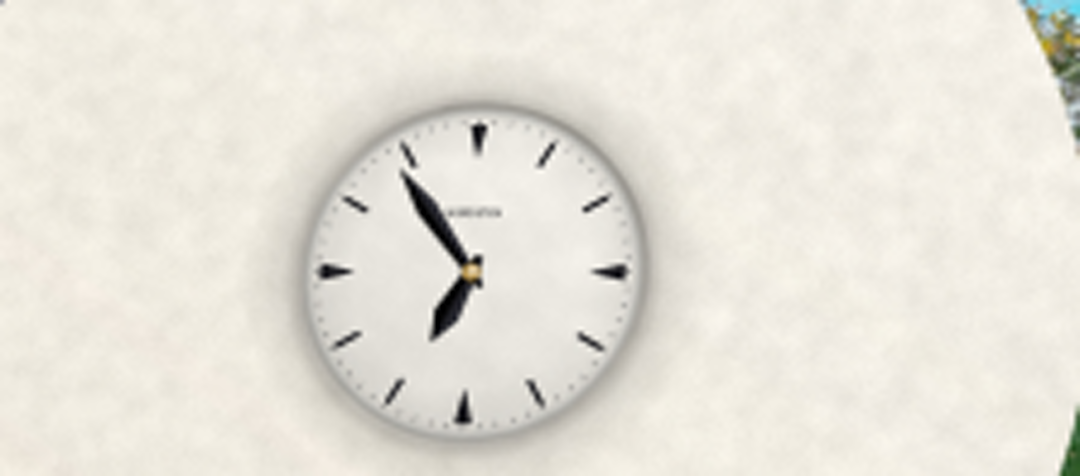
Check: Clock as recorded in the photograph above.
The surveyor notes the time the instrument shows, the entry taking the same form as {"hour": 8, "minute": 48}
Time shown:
{"hour": 6, "minute": 54}
